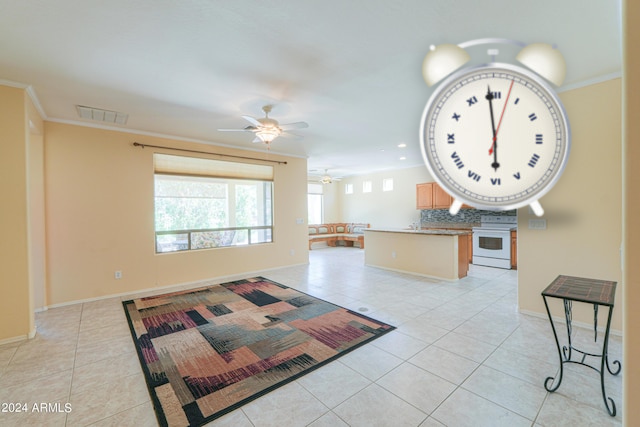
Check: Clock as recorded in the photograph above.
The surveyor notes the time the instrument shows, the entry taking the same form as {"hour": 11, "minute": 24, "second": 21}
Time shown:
{"hour": 5, "minute": 59, "second": 3}
